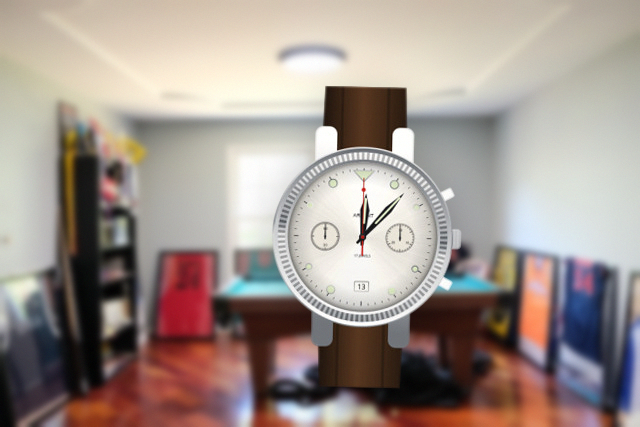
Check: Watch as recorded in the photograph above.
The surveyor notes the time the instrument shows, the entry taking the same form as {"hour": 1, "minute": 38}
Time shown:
{"hour": 12, "minute": 7}
